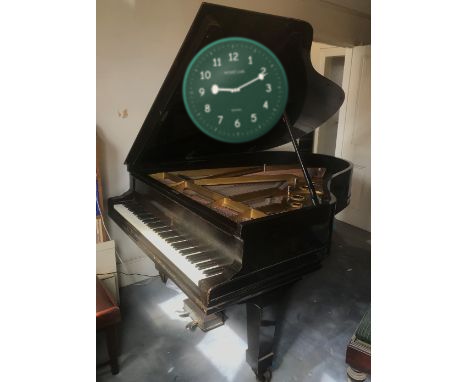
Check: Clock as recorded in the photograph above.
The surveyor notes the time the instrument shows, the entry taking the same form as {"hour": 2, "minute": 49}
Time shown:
{"hour": 9, "minute": 11}
